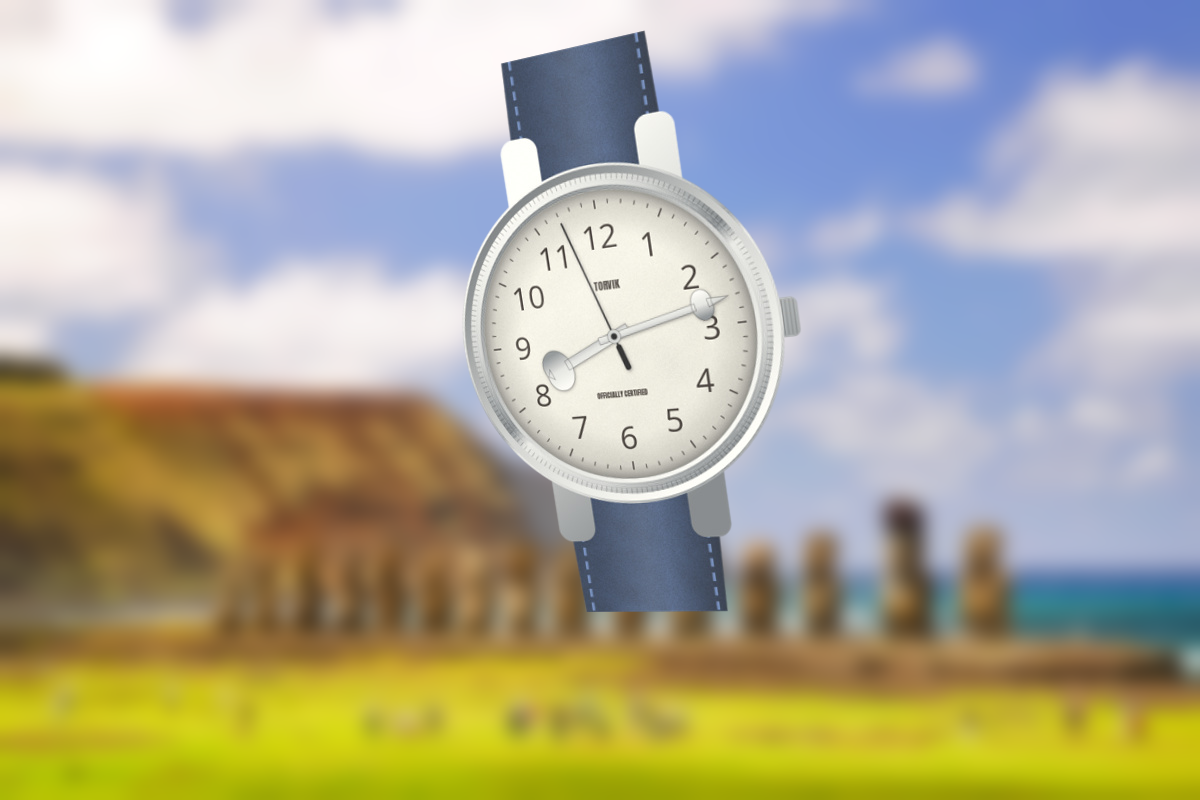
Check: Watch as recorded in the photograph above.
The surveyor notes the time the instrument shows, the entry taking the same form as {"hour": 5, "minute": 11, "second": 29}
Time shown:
{"hour": 8, "minute": 12, "second": 57}
